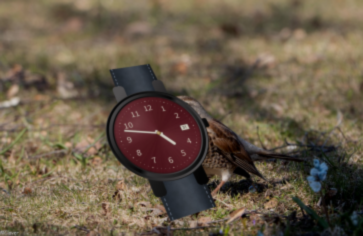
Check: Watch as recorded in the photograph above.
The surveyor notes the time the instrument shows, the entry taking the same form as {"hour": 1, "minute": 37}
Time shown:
{"hour": 4, "minute": 48}
